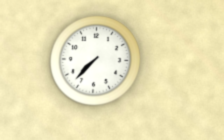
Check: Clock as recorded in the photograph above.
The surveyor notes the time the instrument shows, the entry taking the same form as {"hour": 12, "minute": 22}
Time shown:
{"hour": 7, "minute": 37}
